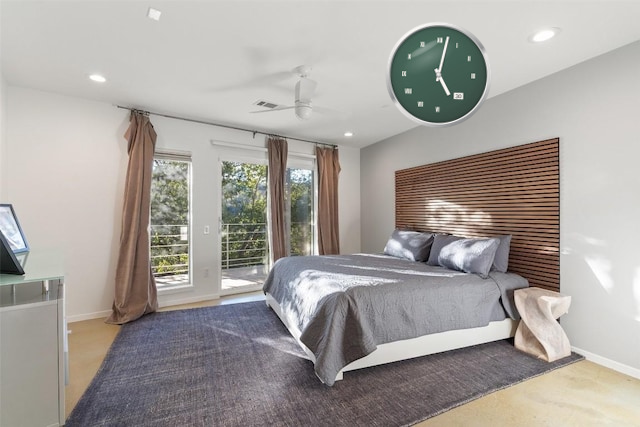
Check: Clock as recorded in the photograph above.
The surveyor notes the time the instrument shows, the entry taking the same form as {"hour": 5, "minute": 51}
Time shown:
{"hour": 5, "minute": 2}
